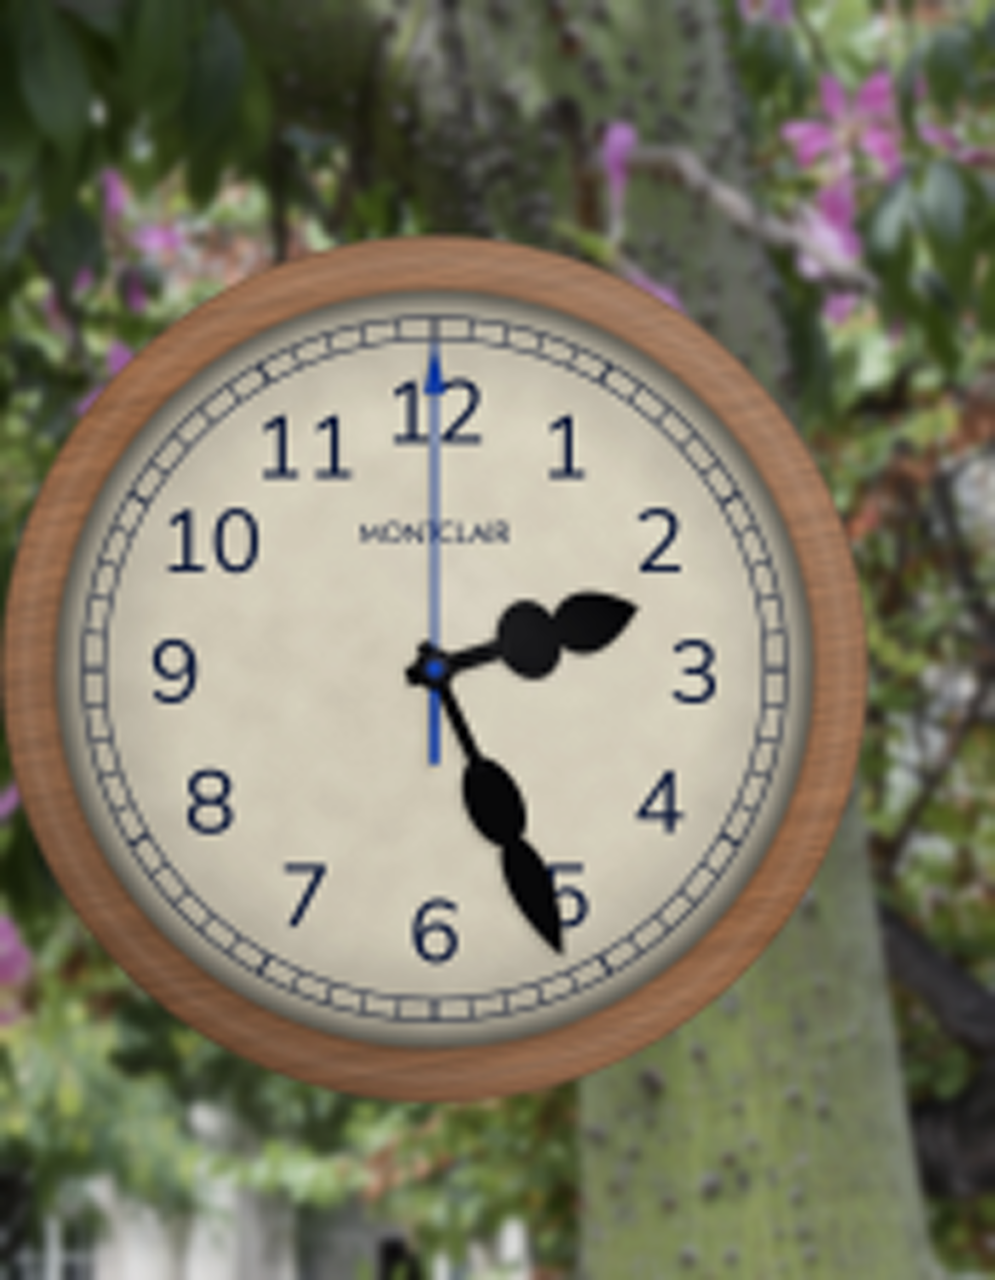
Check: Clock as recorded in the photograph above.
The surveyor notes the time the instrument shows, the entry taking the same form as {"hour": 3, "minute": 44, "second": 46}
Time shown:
{"hour": 2, "minute": 26, "second": 0}
